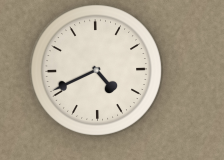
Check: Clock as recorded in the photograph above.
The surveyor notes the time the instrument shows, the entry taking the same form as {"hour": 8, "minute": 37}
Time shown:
{"hour": 4, "minute": 41}
